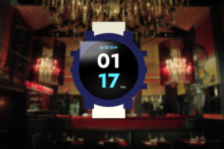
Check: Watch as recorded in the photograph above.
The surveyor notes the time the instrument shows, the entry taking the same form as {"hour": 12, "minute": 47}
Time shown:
{"hour": 1, "minute": 17}
